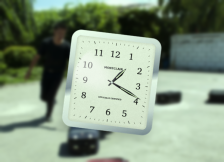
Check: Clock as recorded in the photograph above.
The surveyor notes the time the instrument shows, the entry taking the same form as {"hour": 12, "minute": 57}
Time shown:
{"hour": 1, "minute": 19}
